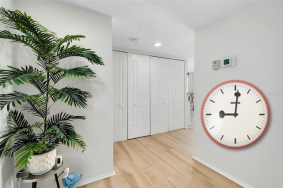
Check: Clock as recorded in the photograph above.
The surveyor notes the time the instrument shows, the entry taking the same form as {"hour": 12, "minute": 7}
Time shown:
{"hour": 9, "minute": 1}
